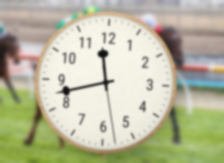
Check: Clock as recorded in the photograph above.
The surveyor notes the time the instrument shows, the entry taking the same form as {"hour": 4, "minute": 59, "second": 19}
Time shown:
{"hour": 11, "minute": 42, "second": 28}
